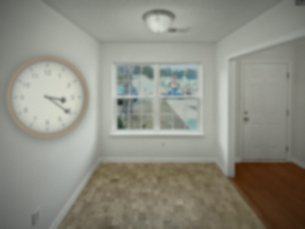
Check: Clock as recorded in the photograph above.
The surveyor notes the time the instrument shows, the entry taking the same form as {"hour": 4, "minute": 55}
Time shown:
{"hour": 3, "minute": 21}
